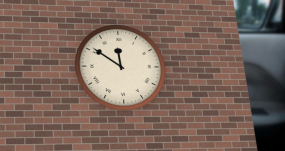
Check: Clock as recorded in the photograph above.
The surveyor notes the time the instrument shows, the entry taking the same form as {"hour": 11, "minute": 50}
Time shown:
{"hour": 11, "minute": 51}
